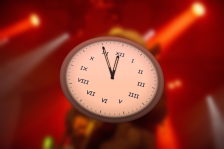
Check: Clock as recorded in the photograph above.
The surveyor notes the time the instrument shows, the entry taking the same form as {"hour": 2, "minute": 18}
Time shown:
{"hour": 11, "minute": 55}
